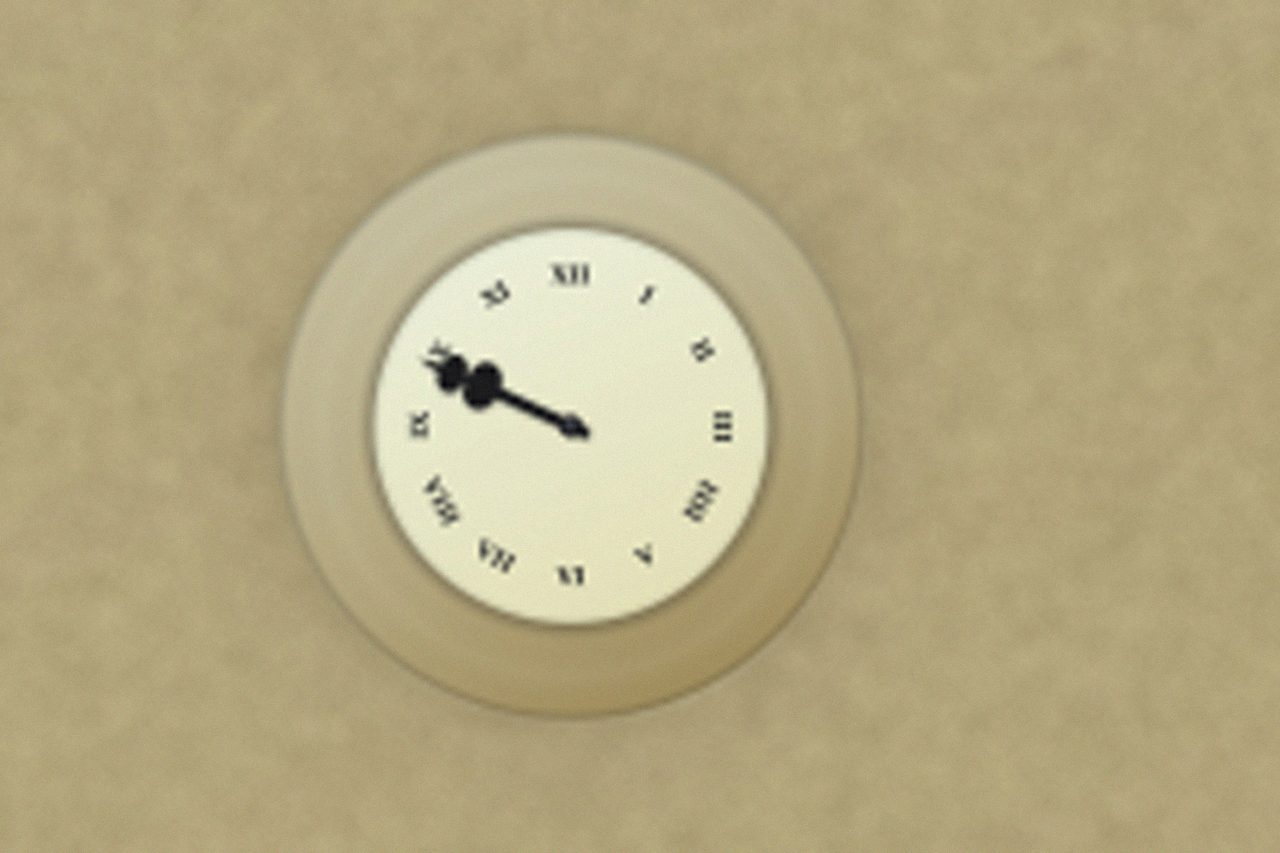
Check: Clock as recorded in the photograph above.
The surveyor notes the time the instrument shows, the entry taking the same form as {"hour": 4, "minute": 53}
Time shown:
{"hour": 9, "minute": 49}
